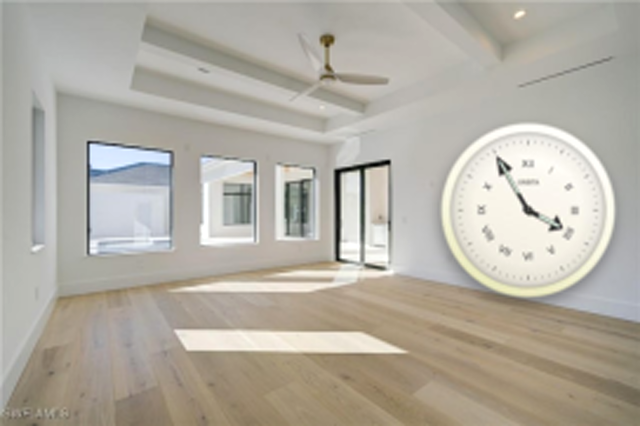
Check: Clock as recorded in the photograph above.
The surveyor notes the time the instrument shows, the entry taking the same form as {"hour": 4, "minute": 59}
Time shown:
{"hour": 3, "minute": 55}
